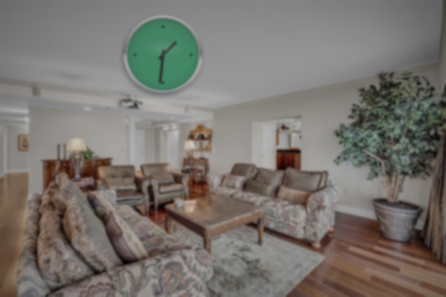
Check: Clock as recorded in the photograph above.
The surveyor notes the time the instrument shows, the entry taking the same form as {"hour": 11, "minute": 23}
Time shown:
{"hour": 1, "minute": 31}
